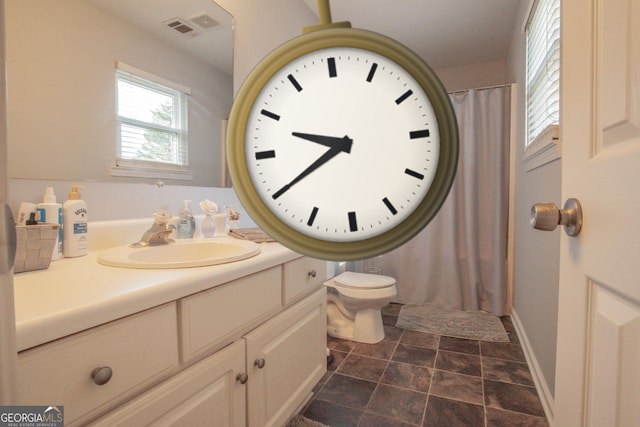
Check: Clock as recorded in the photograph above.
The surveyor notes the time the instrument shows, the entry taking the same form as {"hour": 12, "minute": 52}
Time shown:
{"hour": 9, "minute": 40}
